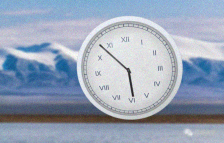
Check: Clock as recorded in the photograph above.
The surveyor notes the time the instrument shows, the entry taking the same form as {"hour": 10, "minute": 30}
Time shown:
{"hour": 5, "minute": 53}
